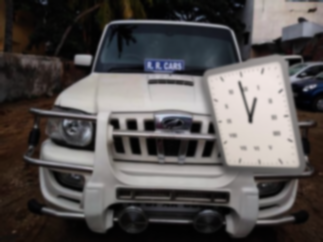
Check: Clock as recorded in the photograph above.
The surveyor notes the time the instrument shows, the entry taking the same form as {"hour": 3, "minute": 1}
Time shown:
{"hour": 12, "minute": 59}
